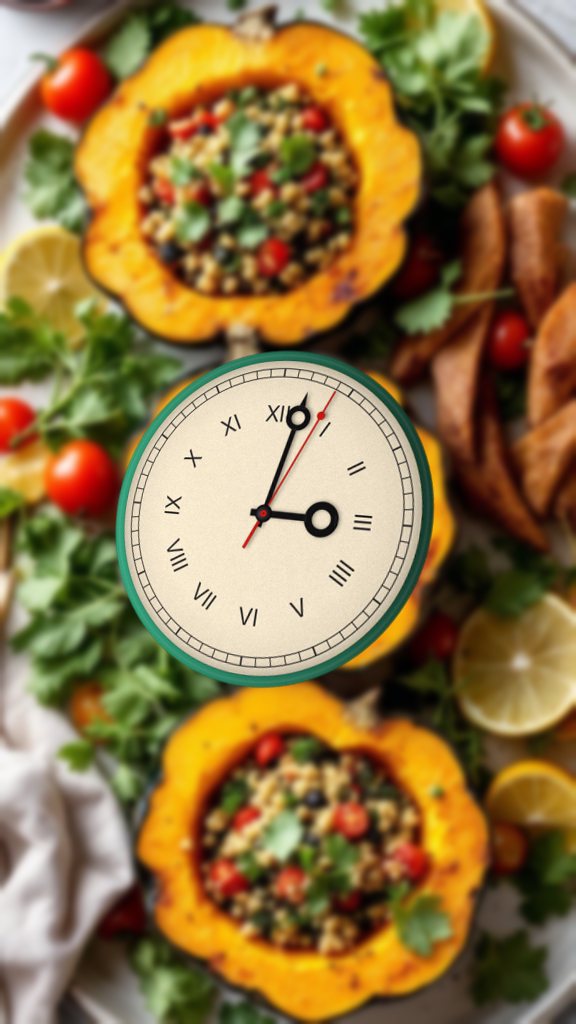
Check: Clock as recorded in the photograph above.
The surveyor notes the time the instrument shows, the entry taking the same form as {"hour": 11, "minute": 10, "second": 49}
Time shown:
{"hour": 3, "minute": 2, "second": 4}
